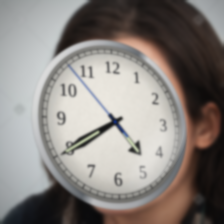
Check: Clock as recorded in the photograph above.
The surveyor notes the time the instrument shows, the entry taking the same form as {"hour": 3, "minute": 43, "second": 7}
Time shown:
{"hour": 4, "minute": 39, "second": 53}
